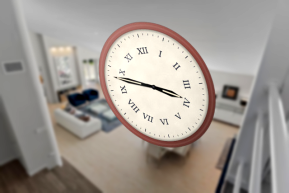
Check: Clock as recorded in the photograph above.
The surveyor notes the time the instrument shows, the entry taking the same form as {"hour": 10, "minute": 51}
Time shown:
{"hour": 3, "minute": 48}
